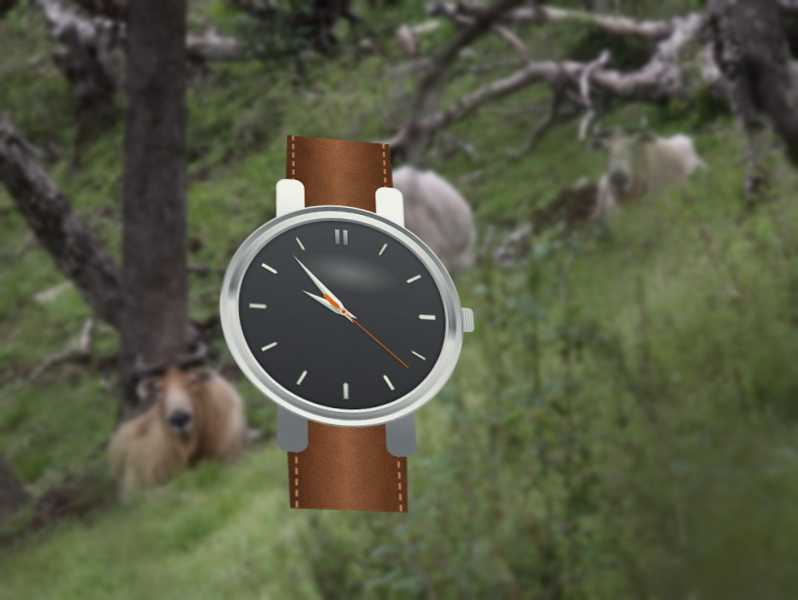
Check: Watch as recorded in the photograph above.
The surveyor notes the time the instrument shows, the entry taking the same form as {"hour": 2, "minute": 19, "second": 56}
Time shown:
{"hour": 9, "minute": 53, "second": 22}
